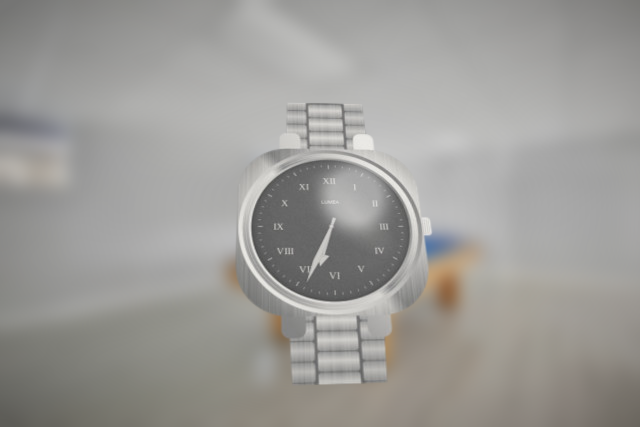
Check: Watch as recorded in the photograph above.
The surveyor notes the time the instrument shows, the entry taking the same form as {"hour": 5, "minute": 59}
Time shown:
{"hour": 6, "minute": 34}
